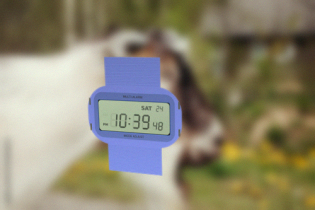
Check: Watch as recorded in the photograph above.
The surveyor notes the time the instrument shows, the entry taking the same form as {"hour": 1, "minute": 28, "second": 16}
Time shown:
{"hour": 10, "minute": 39, "second": 48}
